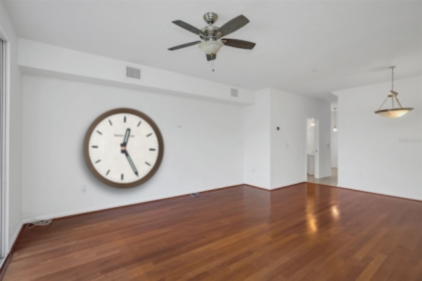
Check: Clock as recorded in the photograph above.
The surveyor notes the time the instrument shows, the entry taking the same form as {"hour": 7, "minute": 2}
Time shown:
{"hour": 12, "minute": 25}
